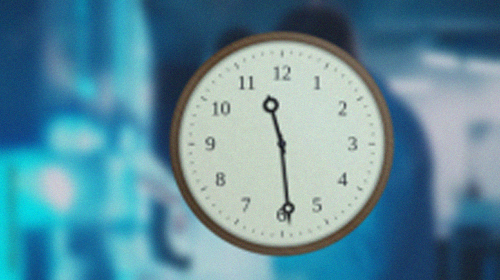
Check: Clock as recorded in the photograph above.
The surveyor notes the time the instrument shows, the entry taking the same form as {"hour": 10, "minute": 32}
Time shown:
{"hour": 11, "minute": 29}
